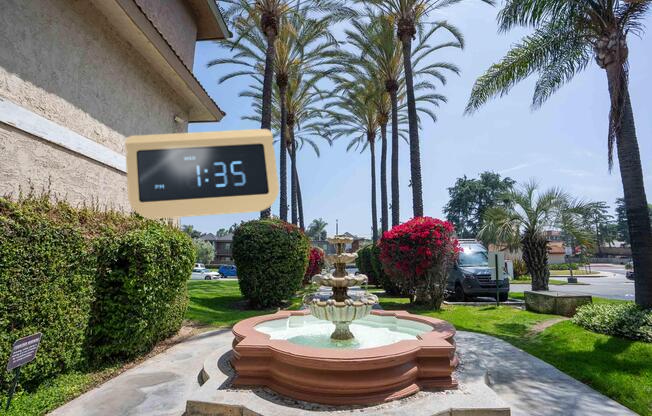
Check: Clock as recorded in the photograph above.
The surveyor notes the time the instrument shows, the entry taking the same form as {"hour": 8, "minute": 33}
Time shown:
{"hour": 1, "minute": 35}
